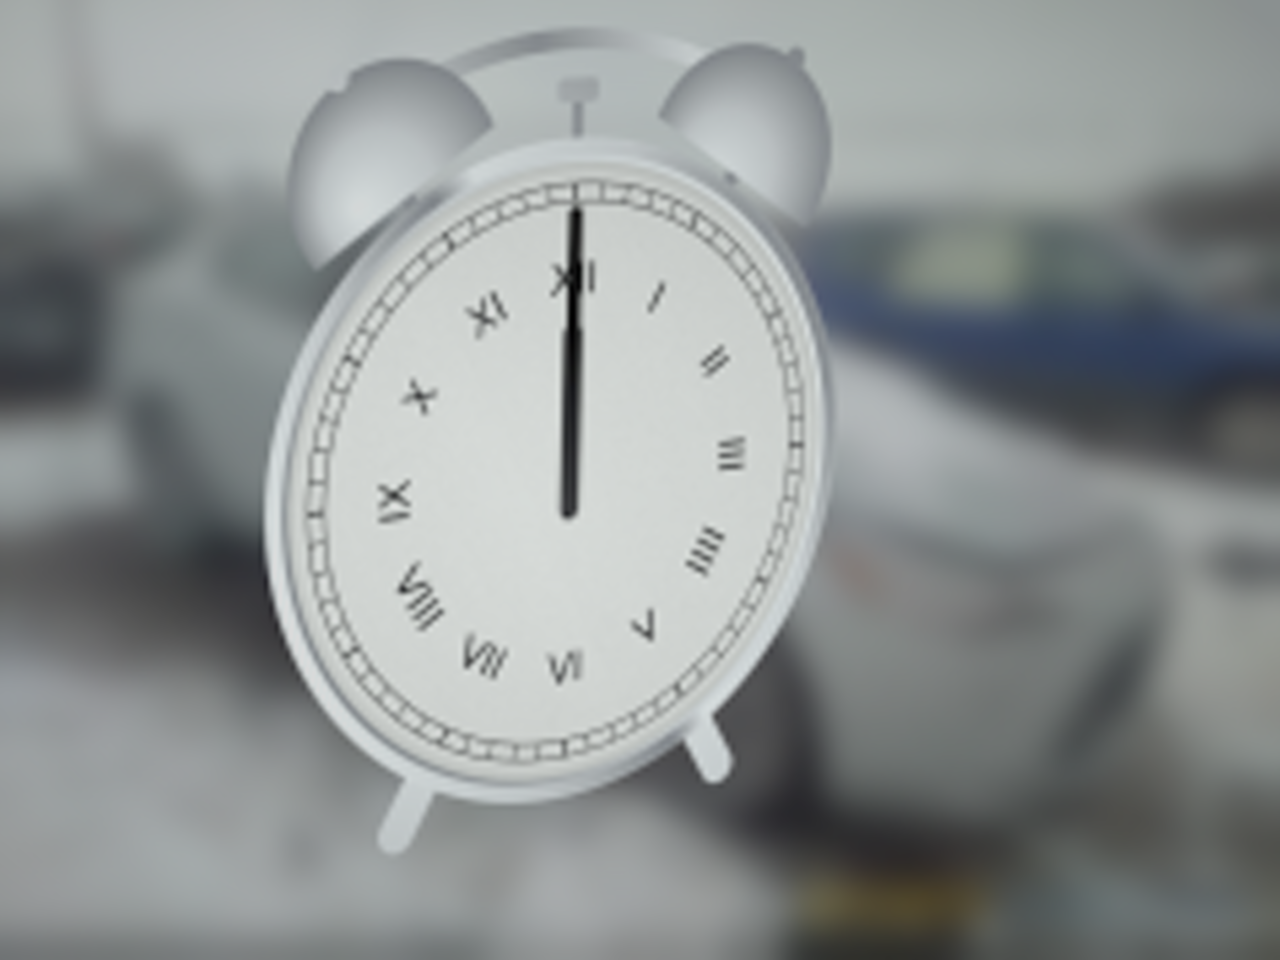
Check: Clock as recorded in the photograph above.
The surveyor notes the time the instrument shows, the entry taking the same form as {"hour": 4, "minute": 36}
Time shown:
{"hour": 12, "minute": 0}
